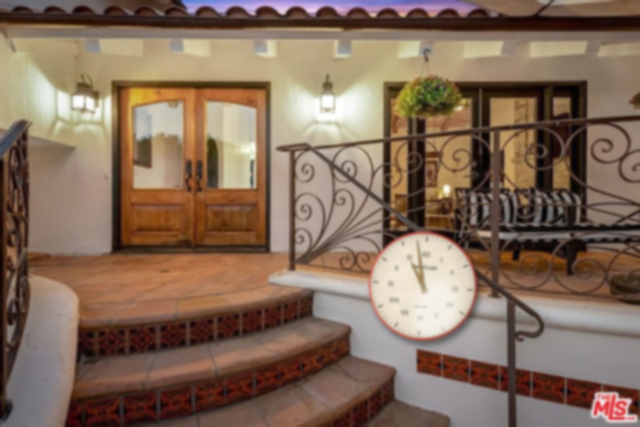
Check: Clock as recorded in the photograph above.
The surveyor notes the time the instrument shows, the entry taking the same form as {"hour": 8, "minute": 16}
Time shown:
{"hour": 10, "minute": 58}
